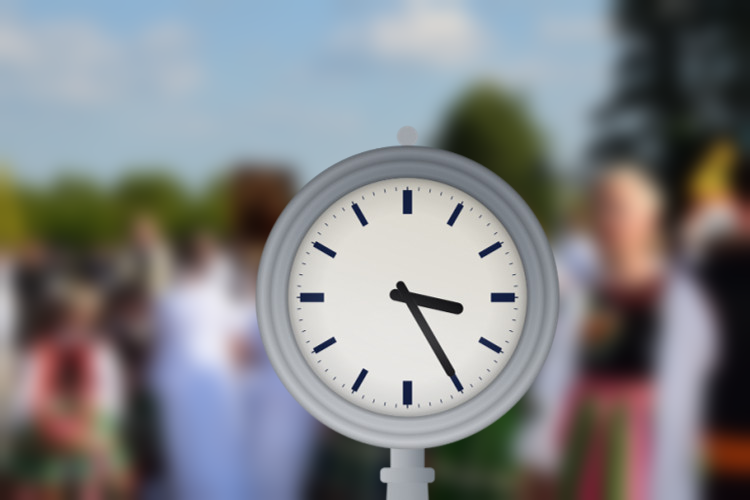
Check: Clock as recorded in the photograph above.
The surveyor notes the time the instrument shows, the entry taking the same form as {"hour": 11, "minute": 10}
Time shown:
{"hour": 3, "minute": 25}
